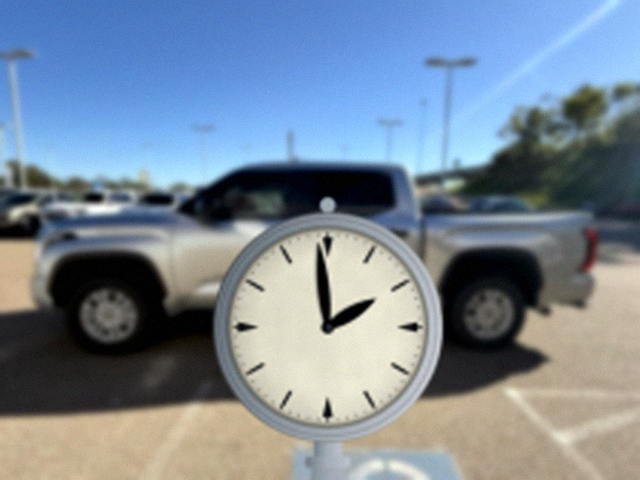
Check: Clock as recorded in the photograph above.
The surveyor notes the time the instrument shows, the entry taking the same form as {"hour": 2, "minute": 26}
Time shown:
{"hour": 1, "minute": 59}
